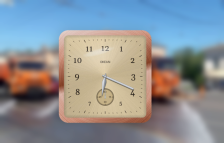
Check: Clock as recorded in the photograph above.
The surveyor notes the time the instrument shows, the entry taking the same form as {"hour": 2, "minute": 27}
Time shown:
{"hour": 6, "minute": 19}
